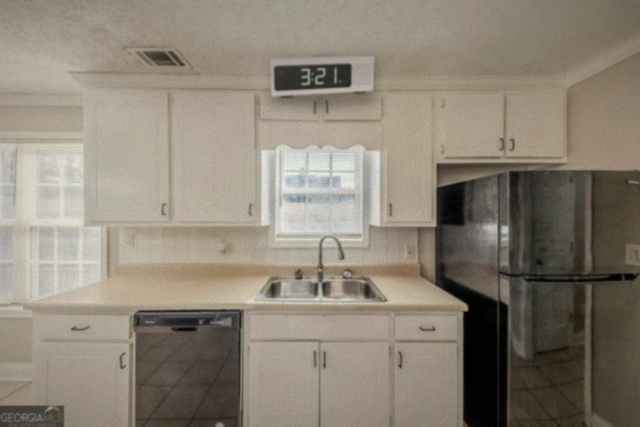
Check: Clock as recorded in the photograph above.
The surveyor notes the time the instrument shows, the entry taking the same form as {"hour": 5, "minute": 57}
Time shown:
{"hour": 3, "minute": 21}
